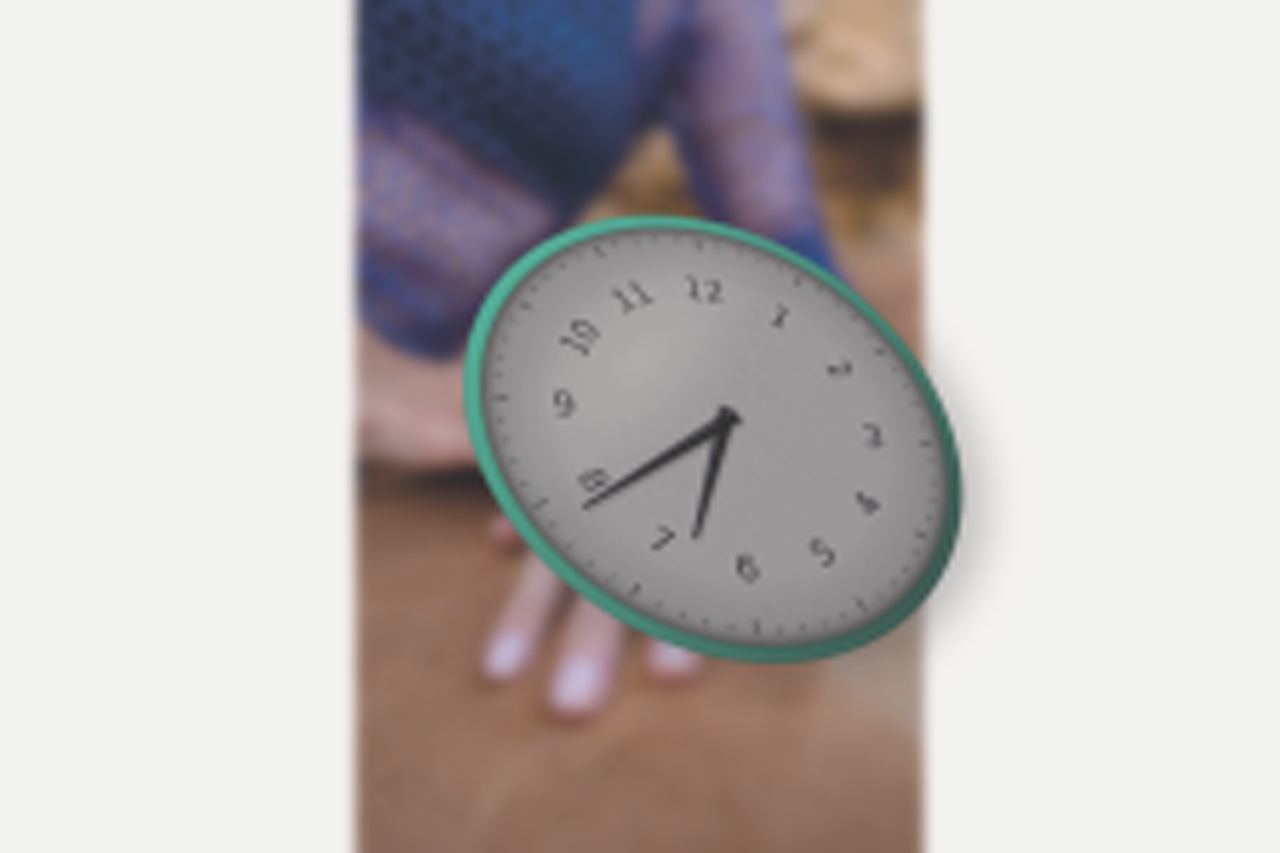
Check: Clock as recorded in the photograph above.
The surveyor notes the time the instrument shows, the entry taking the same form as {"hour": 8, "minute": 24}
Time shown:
{"hour": 6, "minute": 39}
